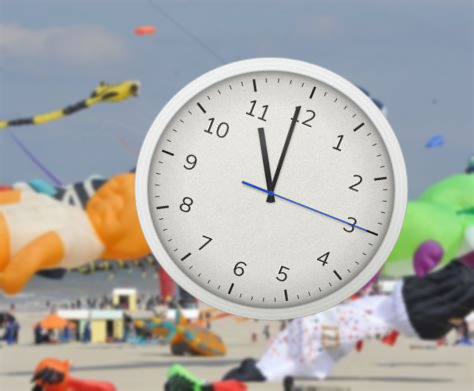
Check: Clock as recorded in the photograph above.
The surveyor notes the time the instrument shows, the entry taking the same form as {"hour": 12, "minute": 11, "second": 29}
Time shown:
{"hour": 10, "minute": 59, "second": 15}
